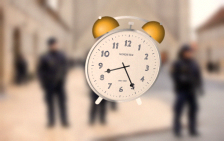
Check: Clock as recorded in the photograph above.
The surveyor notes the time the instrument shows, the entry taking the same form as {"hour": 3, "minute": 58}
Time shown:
{"hour": 8, "minute": 25}
